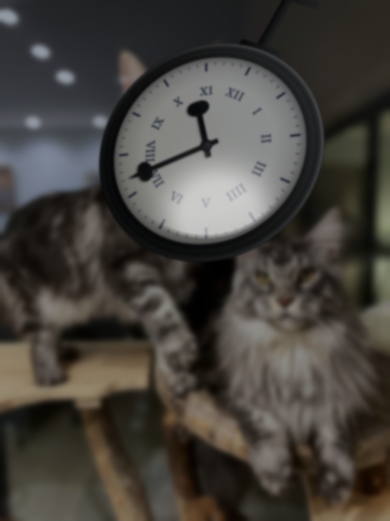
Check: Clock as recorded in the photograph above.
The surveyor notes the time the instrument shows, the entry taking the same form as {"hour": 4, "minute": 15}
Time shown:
{"hour": 10, "minute": 37}
